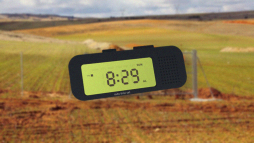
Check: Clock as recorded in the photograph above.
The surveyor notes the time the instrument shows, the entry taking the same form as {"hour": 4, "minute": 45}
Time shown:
{"hour": 8, "minute": 29}
